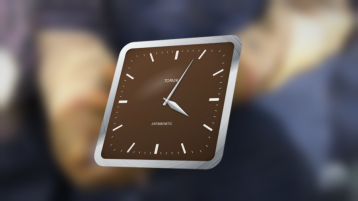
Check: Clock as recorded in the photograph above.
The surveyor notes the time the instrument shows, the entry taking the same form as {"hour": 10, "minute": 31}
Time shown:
{"hour": 4, "minute": 4}
